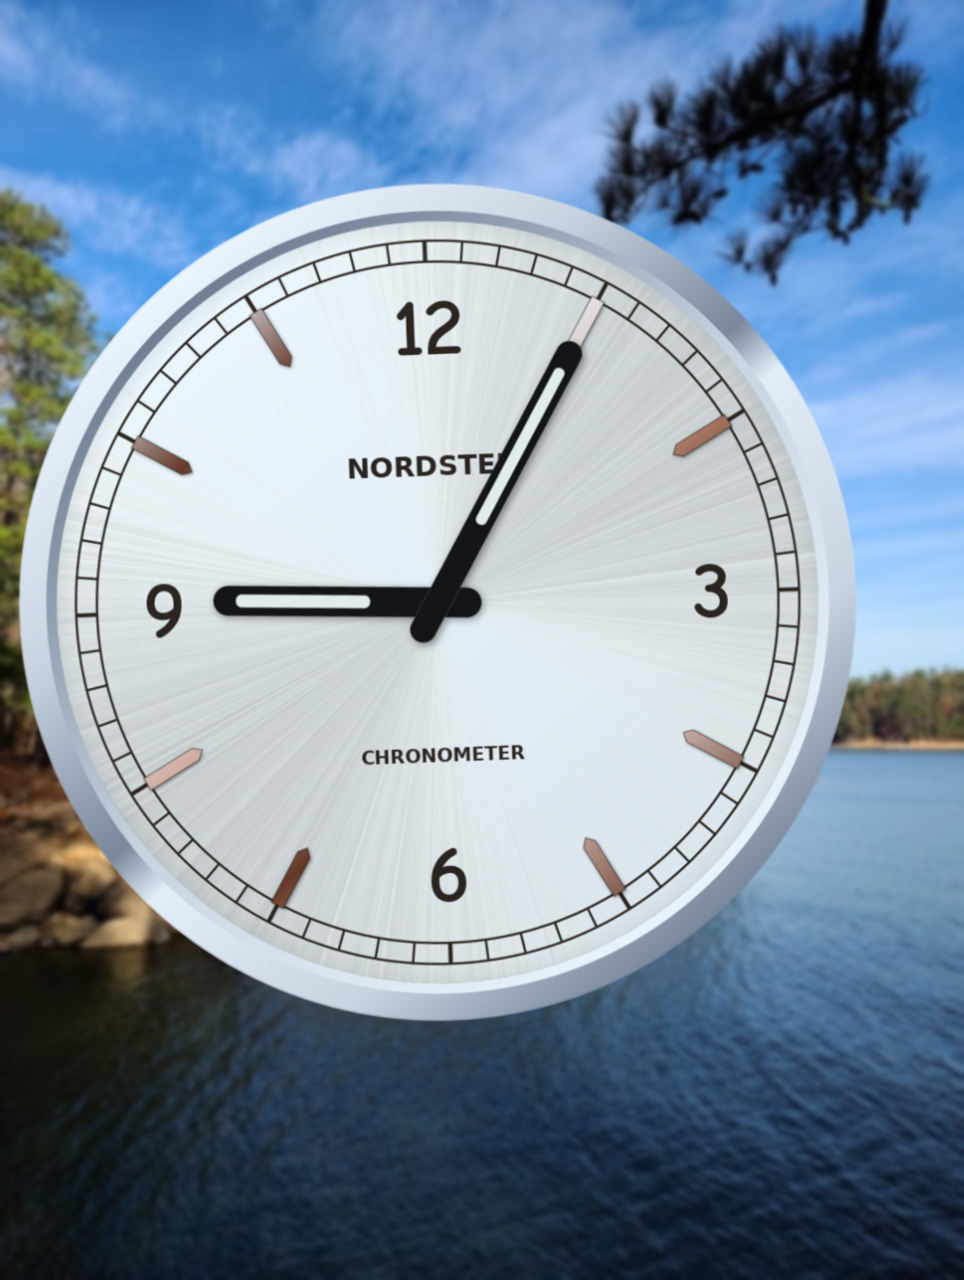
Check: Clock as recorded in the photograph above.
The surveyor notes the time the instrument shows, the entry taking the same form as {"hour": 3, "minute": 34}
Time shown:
{"hour": 9, "minute": 5}
